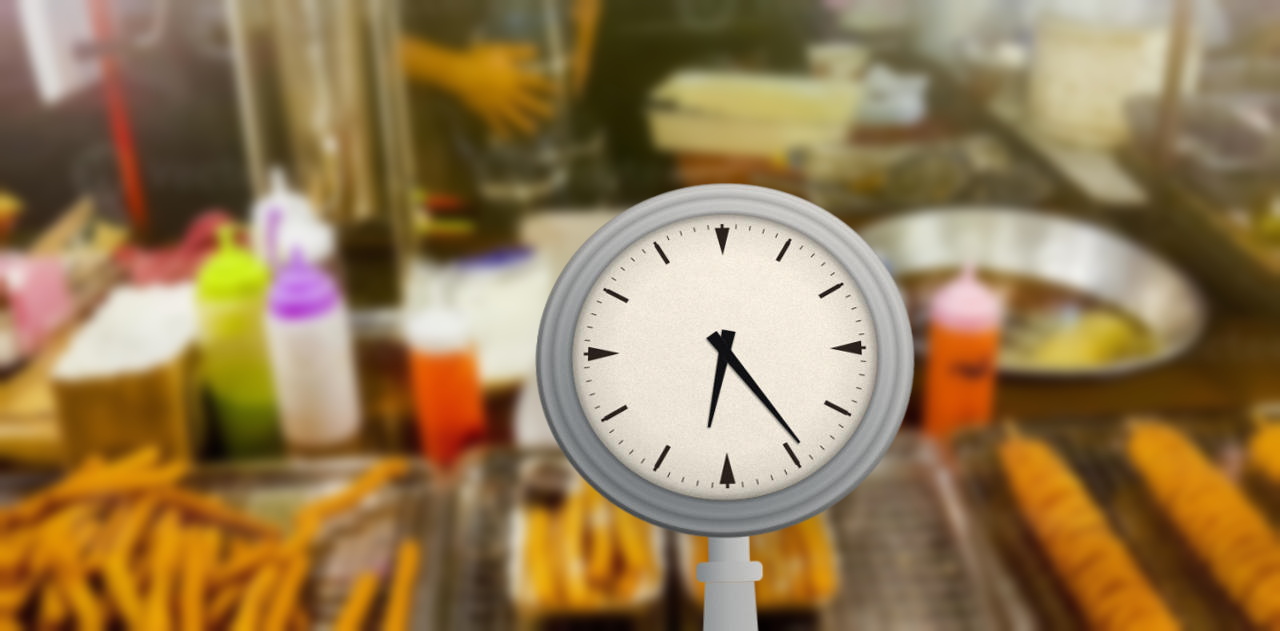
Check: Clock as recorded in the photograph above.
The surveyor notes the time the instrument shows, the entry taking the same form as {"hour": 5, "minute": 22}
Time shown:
{"hour": 6, "minute": 24}
